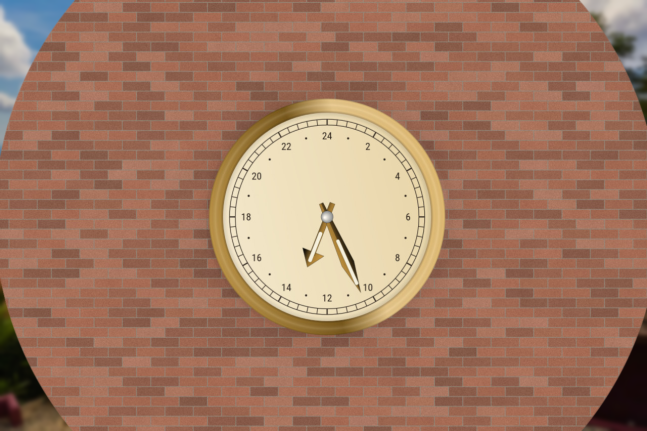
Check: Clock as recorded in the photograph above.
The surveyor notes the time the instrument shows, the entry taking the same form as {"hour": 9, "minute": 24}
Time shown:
{"hour": 13, "minute": 26}
